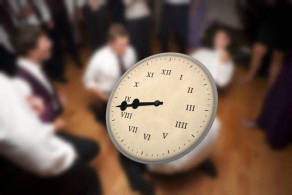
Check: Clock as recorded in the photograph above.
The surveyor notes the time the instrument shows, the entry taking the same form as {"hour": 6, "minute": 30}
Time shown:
{"hour": 8, "minute": 43}
